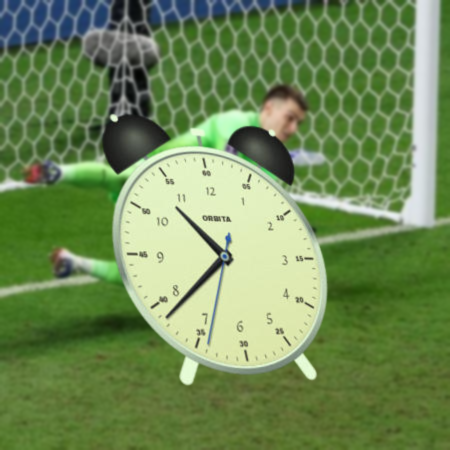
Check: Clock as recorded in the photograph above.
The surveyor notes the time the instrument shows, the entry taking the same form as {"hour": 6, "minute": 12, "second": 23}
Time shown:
{"hour": 10, "minute": 38, "second": 34}
